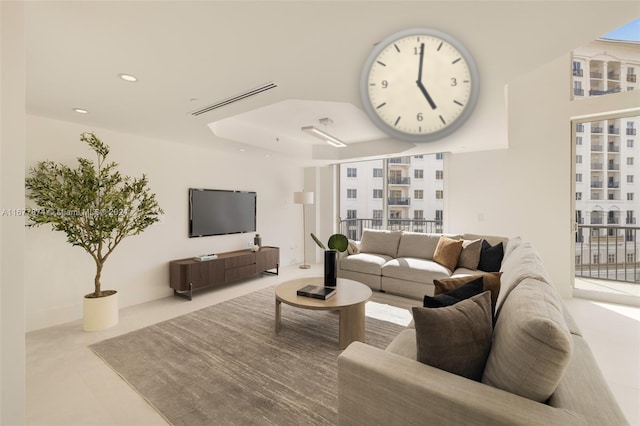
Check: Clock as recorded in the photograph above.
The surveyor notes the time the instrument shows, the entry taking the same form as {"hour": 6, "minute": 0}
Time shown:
{"hour": 5, "minute": 1}
